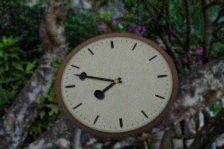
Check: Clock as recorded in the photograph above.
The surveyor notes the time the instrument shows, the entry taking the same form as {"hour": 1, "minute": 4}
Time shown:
{"hour": 7, "minute": 48}
